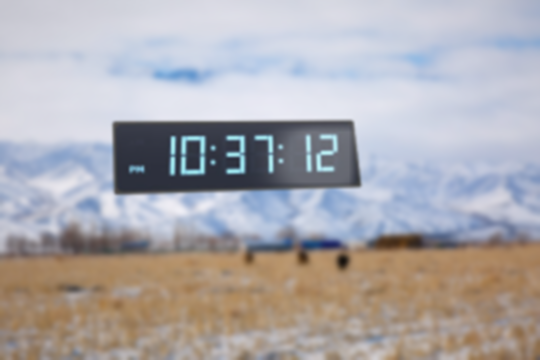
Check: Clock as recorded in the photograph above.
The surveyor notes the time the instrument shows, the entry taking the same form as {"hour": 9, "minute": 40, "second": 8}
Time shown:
{"hour": 10, "minute": 37, "second": 12}
